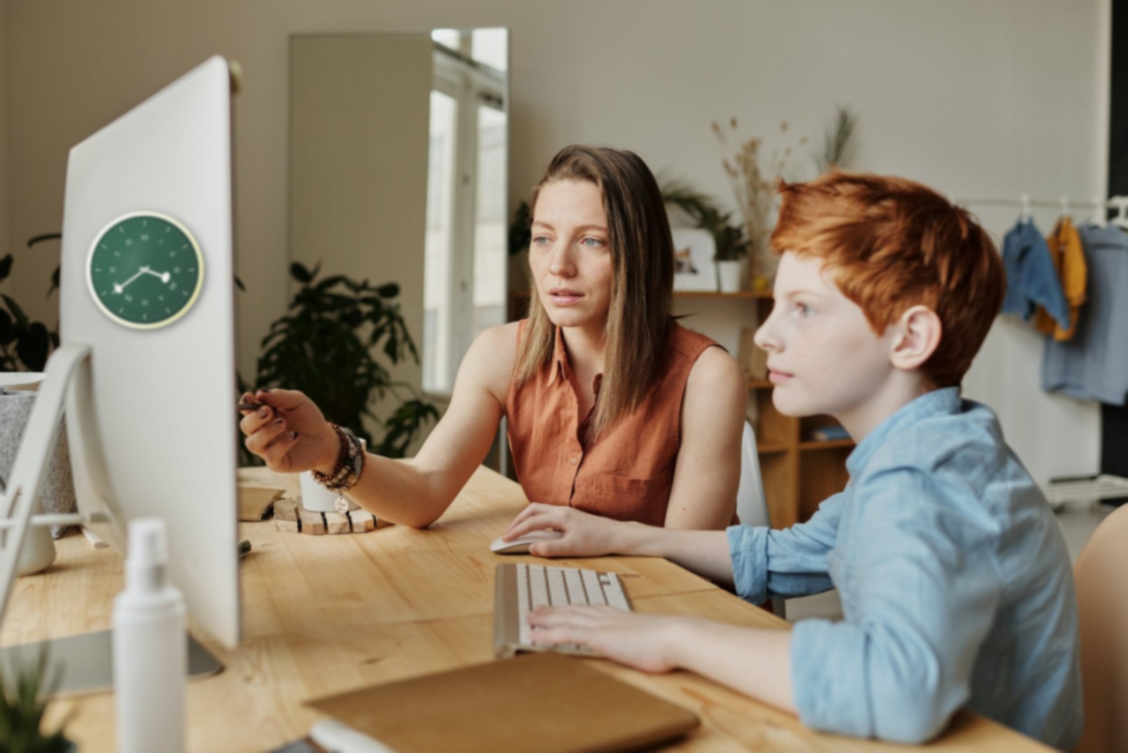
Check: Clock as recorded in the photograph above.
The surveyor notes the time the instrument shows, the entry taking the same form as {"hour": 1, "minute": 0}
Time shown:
{"hour": 3, "minute": 39}
